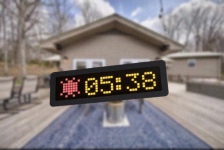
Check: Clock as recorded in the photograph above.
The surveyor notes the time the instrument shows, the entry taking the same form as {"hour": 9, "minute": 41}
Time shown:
{"hour": 5, "minute": 38}
